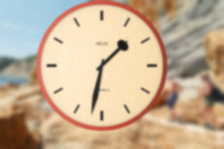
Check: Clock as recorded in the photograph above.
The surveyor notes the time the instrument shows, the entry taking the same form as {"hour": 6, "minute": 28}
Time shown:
{"hour": 1, "minute": 32}
